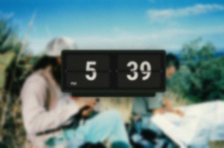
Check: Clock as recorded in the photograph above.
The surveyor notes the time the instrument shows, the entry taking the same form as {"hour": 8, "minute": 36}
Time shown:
{"hour": 5, "minute": 39}
